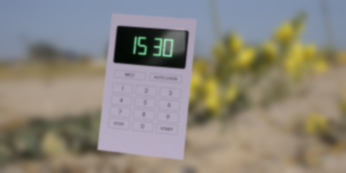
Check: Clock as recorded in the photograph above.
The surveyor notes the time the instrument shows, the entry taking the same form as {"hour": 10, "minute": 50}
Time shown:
{"hour": 15, "minute": 30}
